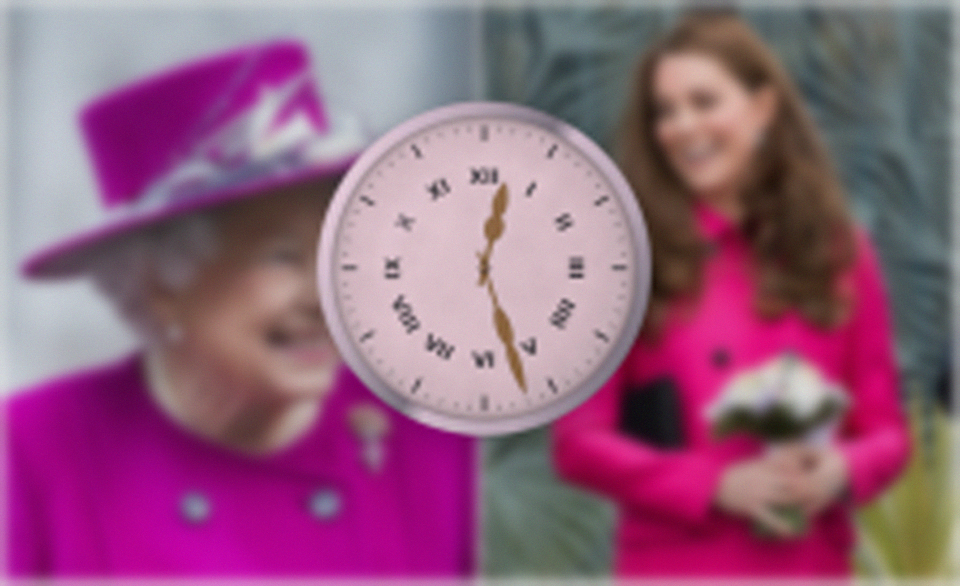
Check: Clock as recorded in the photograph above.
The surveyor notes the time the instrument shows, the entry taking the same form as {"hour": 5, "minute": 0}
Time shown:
{"hour": 12, "minute": 27}
